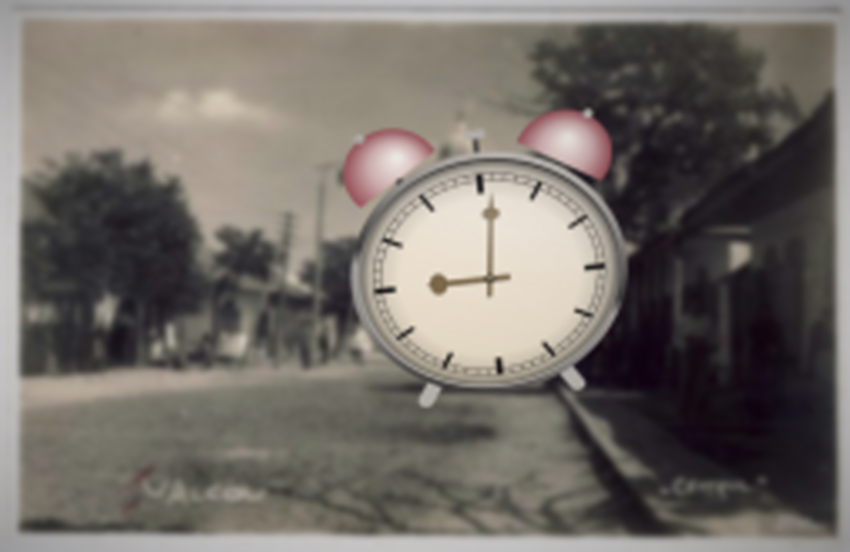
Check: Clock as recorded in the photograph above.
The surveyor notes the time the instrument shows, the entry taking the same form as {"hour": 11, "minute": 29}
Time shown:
{"hour": 9, "minute": 1}
